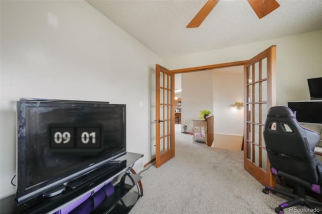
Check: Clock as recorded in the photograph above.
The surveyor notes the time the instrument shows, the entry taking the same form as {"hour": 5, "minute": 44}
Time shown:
{"hour": 9, "minute": 1}
